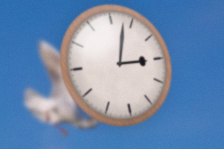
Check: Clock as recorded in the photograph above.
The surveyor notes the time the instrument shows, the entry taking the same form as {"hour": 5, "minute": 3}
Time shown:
{"hour": 3, "minute": 3}
